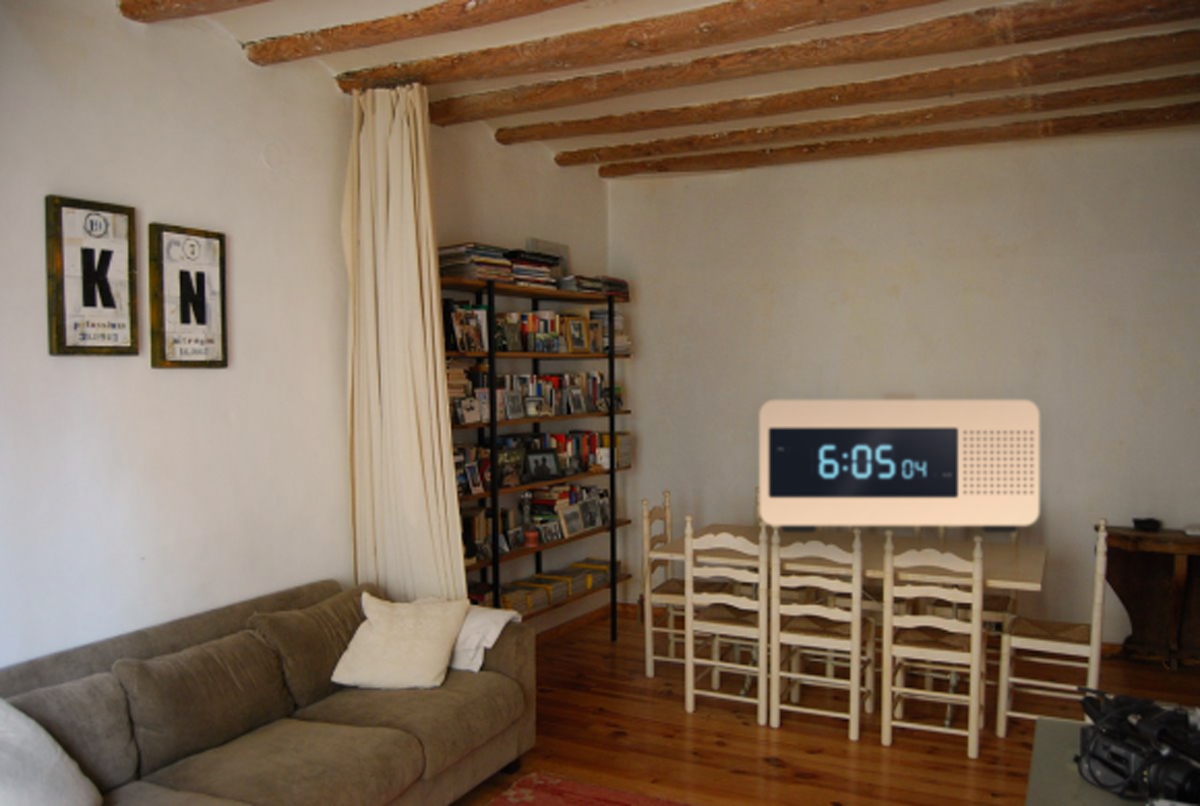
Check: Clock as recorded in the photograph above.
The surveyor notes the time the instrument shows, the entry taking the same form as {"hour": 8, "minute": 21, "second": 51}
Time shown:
{"hour": 6, "minute": 5, "second": 4}
